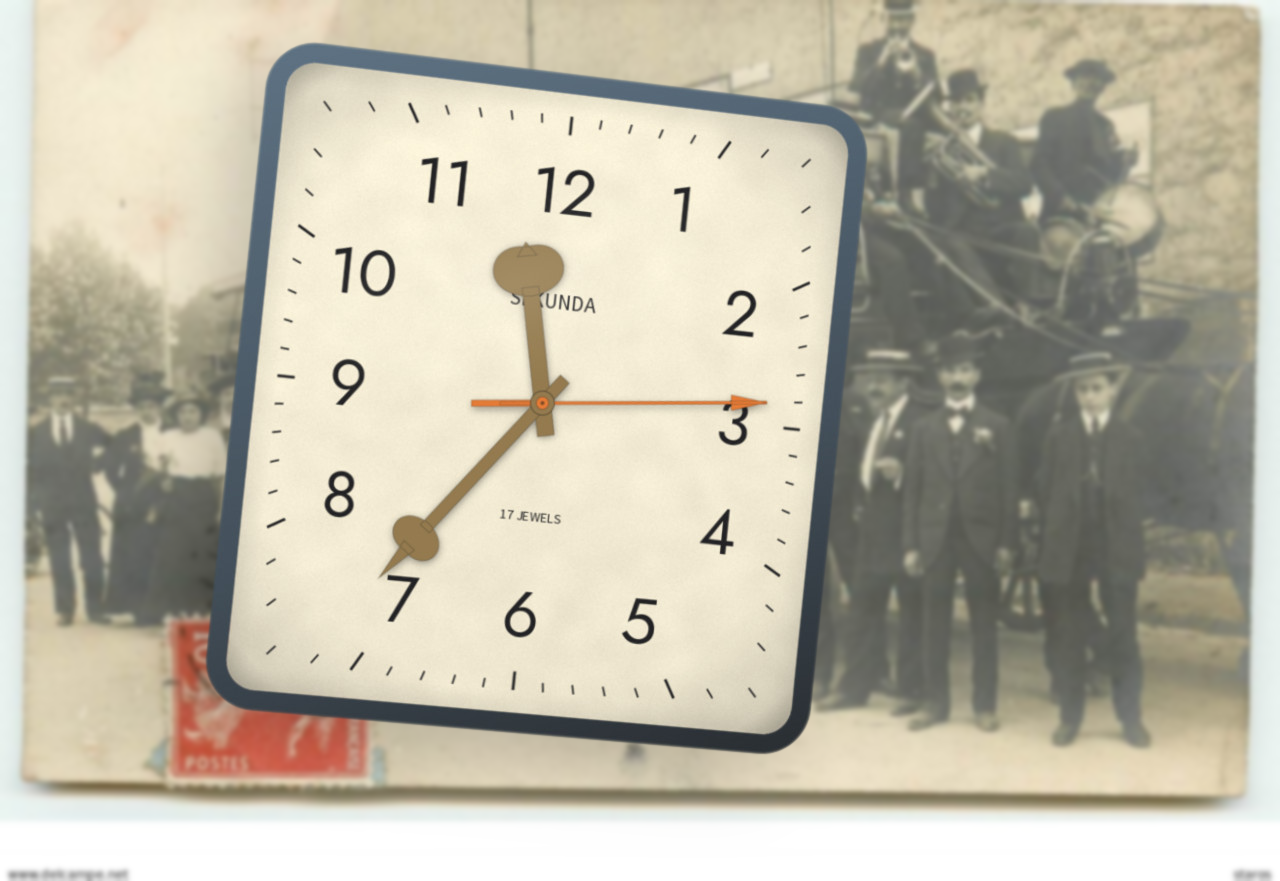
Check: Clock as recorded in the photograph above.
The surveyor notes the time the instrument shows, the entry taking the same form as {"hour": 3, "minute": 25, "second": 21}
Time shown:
{"hour": 11, "minute": 36, "second": 14}
